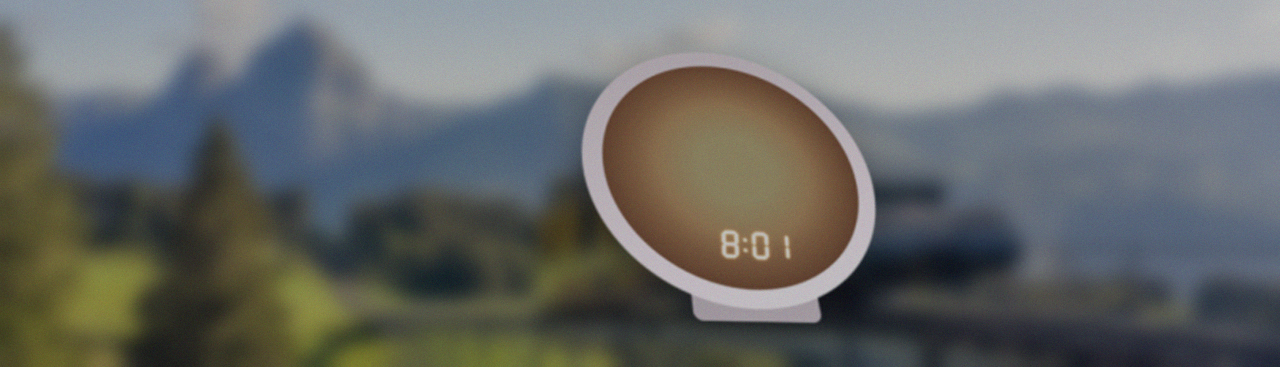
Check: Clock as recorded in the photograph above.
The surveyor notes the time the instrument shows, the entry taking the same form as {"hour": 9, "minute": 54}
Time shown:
{"hour": 8, "minute": 1}
